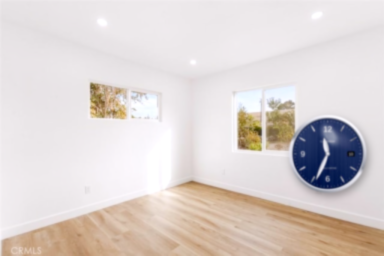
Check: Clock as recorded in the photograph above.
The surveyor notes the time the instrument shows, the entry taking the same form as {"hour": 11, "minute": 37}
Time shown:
{"hour": 11, "minute": 34}
